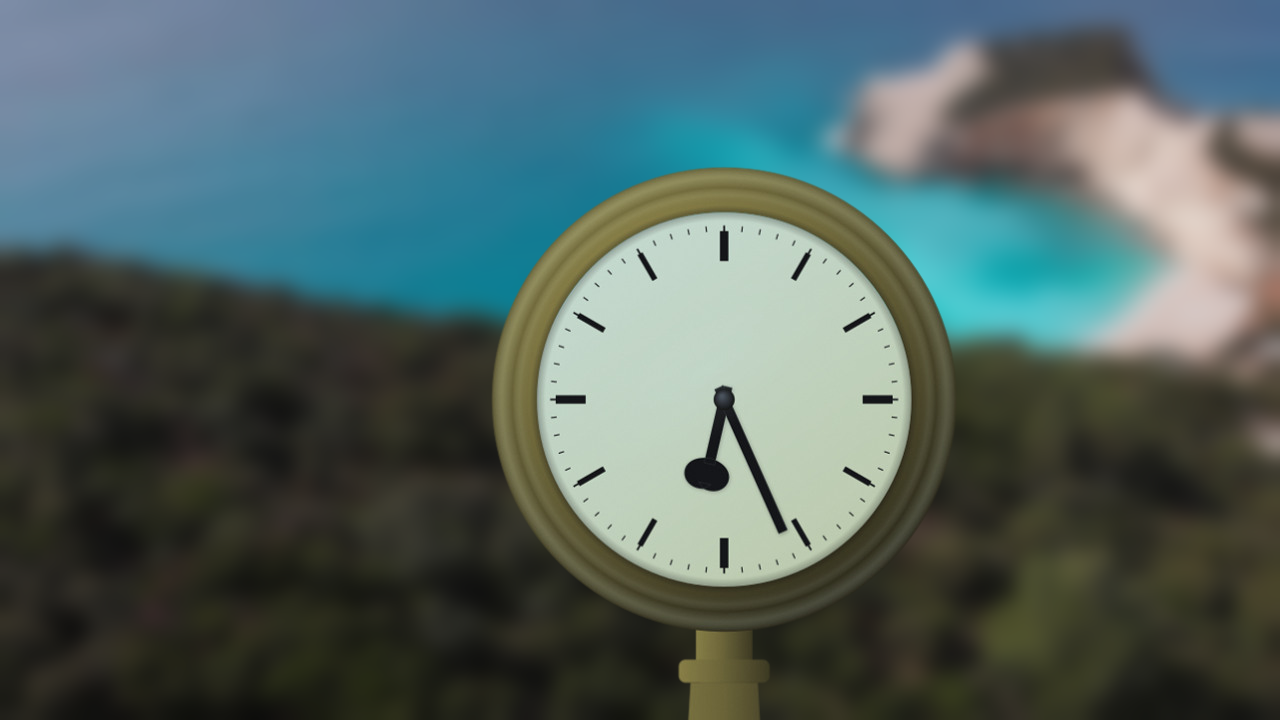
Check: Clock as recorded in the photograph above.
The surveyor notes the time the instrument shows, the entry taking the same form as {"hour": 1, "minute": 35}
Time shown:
{"hour": 6, "minute": 26}
